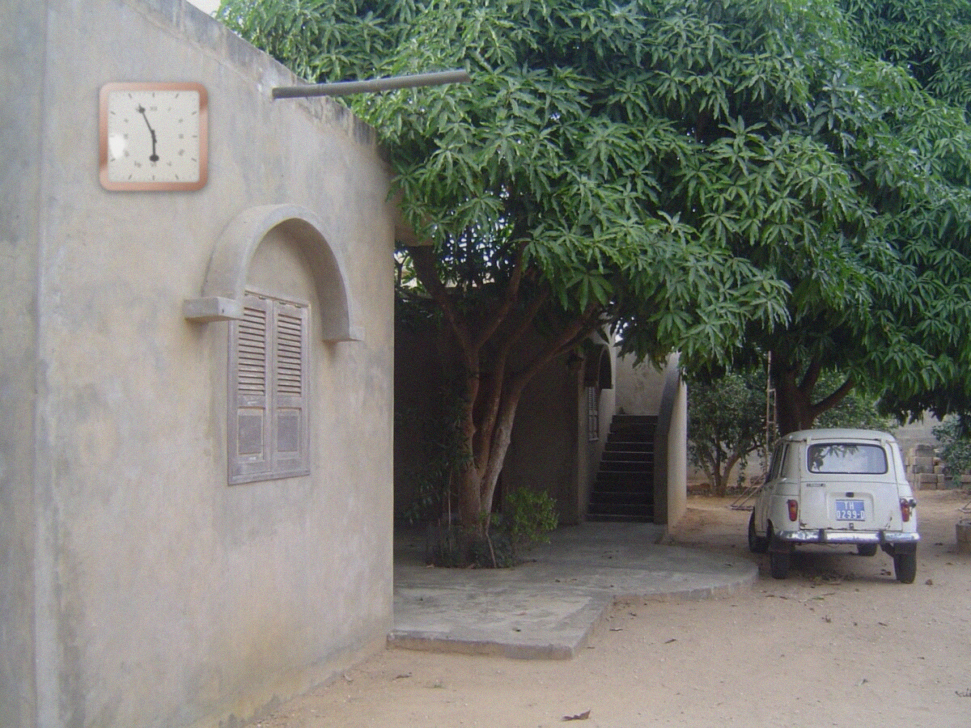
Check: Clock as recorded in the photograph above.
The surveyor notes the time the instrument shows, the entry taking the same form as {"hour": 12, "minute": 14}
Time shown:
{"hour": 5, "minute": 56}
